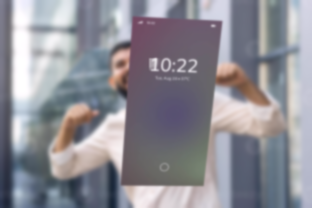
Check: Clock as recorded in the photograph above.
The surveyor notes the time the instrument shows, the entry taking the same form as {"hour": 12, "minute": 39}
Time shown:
{"hour": 10, "minute": 22}
